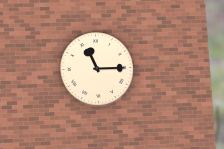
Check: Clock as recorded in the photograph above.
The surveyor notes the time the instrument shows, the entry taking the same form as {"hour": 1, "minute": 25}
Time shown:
{"hour": 11, "minute": 15}
